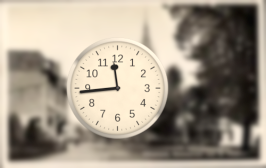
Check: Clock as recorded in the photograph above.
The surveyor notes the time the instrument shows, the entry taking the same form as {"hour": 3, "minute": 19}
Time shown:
{"hour": 11, "minute": 44}
